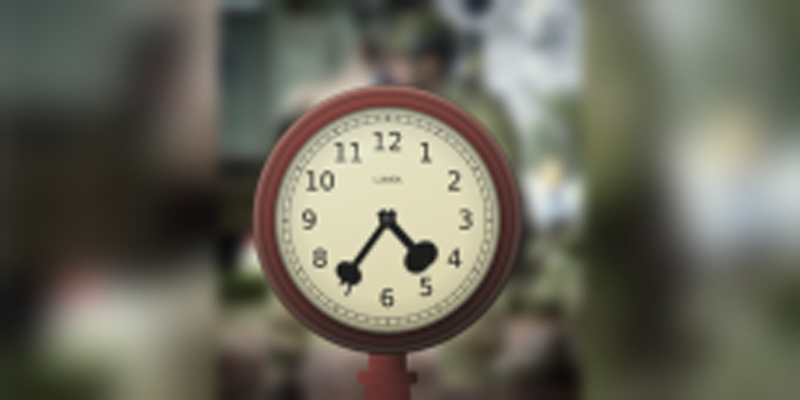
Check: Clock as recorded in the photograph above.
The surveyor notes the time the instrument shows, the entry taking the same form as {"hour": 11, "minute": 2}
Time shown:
{"hour": 4, "minute": 36}
